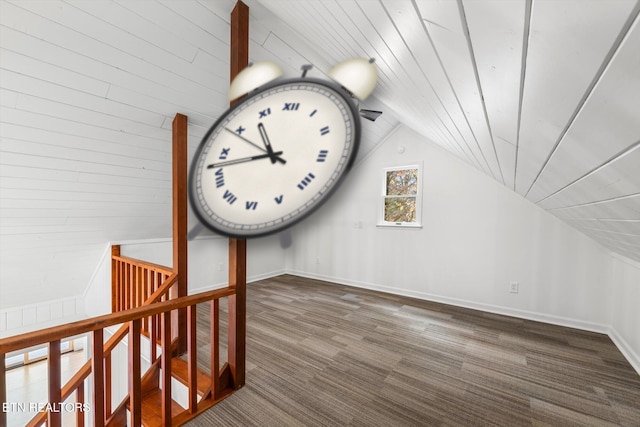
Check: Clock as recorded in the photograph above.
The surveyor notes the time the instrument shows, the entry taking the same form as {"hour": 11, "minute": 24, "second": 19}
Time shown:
{"hour": 10, "minute": 42, "second": 49}
